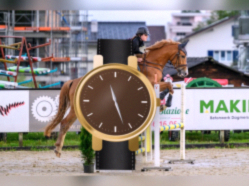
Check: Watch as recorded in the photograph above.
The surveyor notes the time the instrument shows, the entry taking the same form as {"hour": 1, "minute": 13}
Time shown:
{"hour": 11, "minute": 27}
